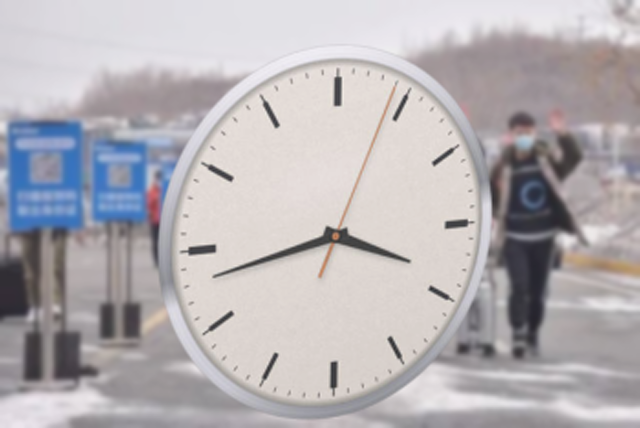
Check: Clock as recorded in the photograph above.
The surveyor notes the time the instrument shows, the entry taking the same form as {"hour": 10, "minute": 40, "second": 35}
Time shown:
{"hour": 3, "minute": 43, "second": 4}
